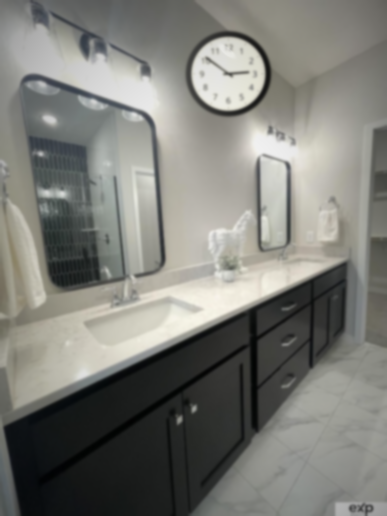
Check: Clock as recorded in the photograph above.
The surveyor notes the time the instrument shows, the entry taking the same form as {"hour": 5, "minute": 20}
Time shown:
{"hour": 2, "minute": 51}
